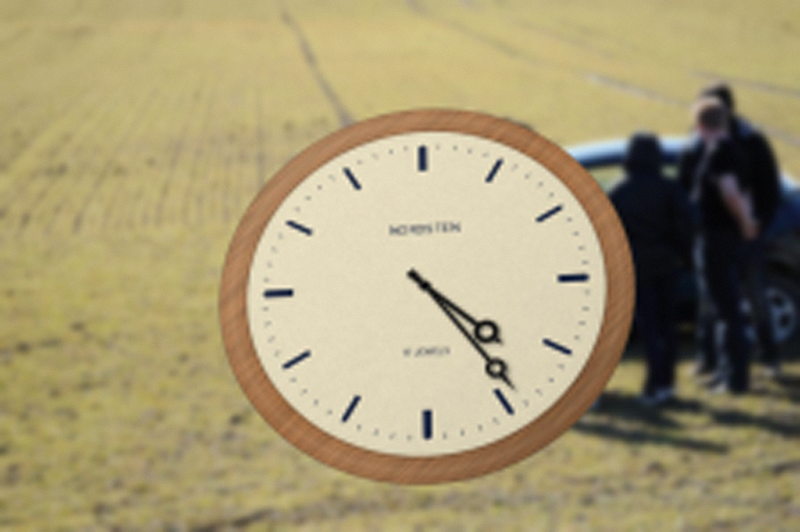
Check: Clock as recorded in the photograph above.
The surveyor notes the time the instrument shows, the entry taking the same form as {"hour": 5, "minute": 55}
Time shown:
{"hour": 4, "minute": 24}
